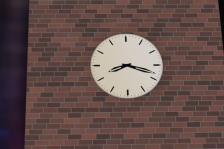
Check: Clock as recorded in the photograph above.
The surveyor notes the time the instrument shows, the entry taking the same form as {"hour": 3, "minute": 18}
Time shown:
{"hour": 8, "minute": 18}
